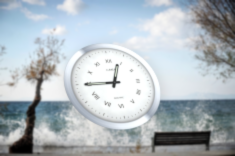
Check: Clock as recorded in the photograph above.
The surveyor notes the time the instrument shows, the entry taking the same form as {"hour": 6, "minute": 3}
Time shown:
{"hour": 12, "minute": 45}
